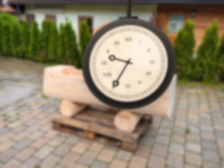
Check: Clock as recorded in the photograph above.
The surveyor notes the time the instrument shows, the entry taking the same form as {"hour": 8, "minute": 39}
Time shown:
{"hour": 9, "minute": 35}
